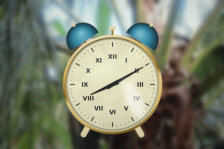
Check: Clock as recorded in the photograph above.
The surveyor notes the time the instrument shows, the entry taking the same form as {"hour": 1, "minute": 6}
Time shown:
{"hour": 8, "minute": 10}
